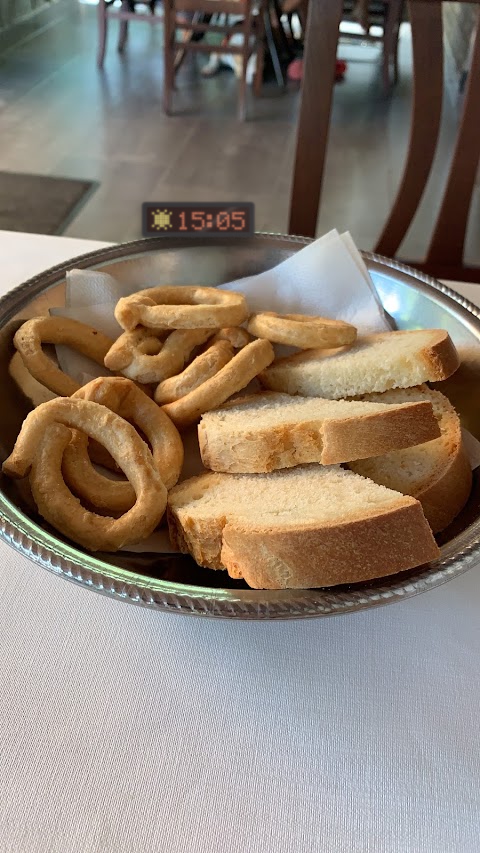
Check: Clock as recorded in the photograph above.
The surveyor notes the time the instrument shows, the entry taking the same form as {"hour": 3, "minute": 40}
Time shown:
{"hour": 15, "minute": 5}
